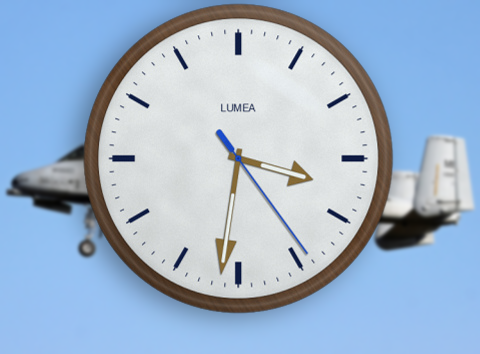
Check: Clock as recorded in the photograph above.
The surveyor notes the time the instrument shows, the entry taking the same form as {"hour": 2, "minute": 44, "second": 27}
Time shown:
{"hour": 3, "minute": 31, "second": 24}
